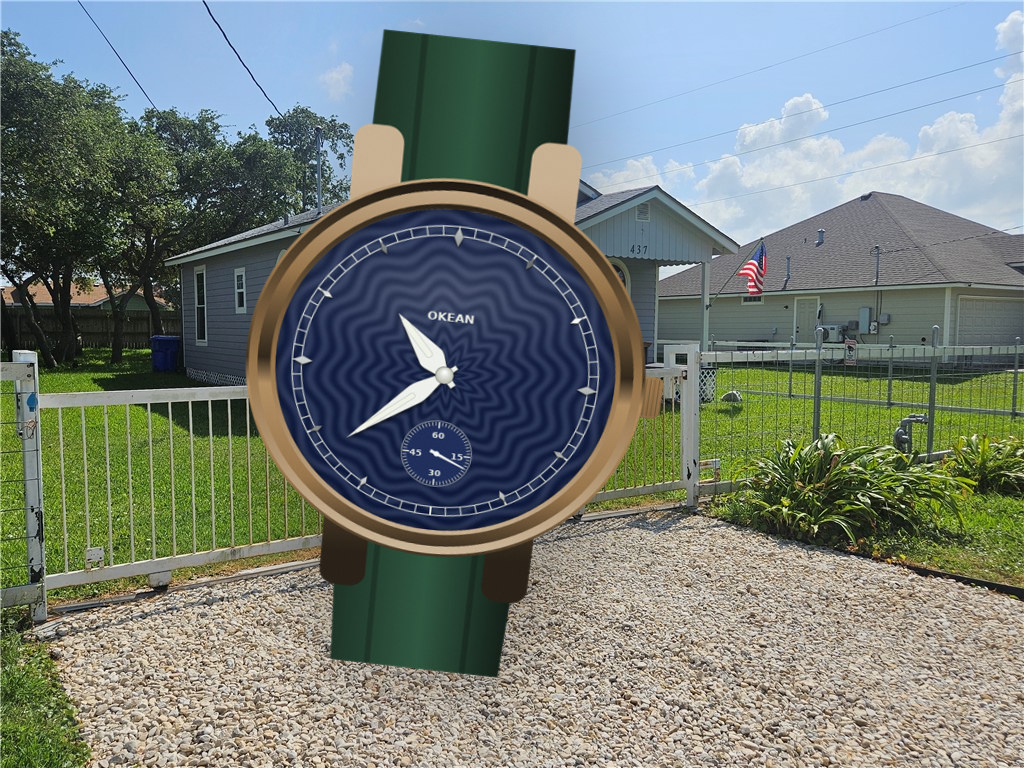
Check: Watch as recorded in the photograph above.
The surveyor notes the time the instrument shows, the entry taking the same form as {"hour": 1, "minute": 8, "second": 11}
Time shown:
{"hour": 10, "minute": 38, "second": 19}
